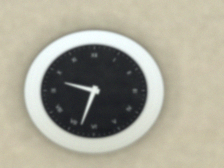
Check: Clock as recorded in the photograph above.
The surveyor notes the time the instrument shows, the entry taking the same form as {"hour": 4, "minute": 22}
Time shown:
{"hour": 9, "minute": 33}
